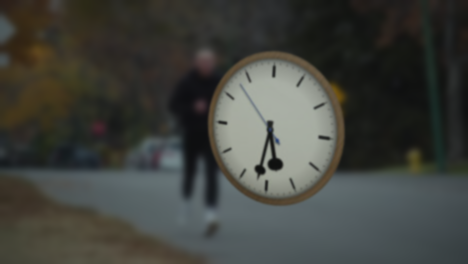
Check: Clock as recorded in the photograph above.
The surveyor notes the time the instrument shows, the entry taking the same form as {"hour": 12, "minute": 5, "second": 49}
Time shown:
{"hour": 5, "minute": 31, "second": 53}
